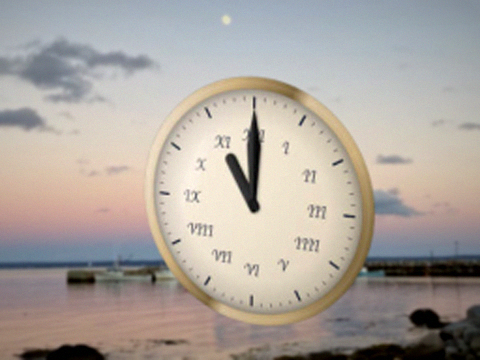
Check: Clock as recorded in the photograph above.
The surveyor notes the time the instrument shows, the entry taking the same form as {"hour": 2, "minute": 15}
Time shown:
{"hour": 11, "minute": 0}
